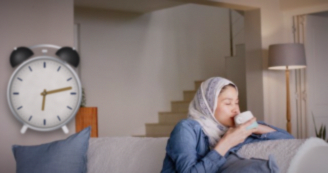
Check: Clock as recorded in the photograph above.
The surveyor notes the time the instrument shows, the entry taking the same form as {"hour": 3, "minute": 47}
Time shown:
{"hour": 6, "minute": 13}
